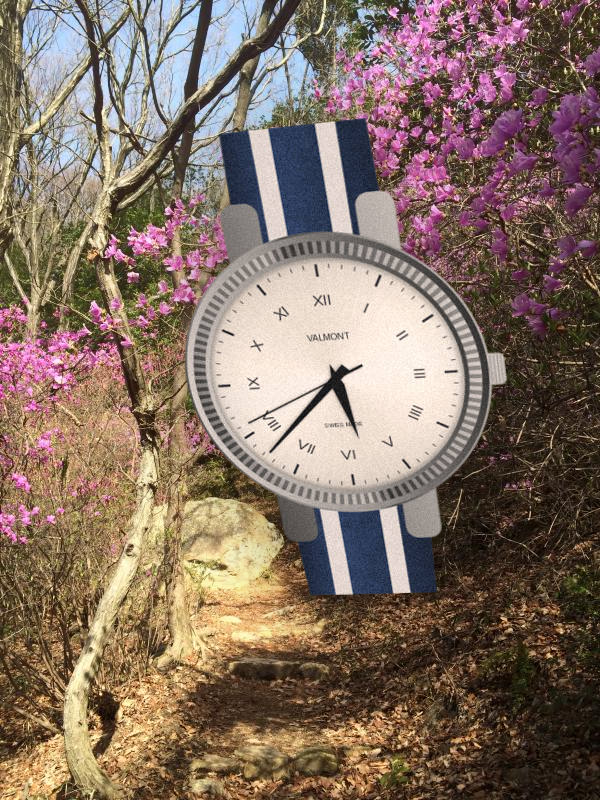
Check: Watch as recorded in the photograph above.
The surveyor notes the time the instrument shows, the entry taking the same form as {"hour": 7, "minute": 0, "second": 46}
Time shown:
{"hour": 5, "minute": 37, "second": 41}
